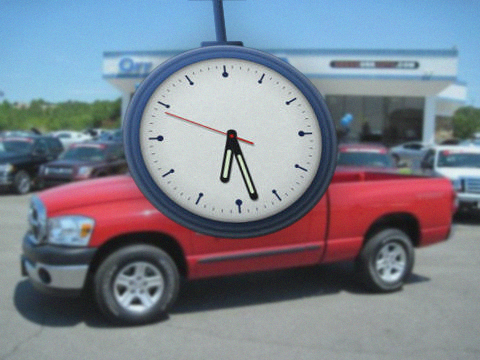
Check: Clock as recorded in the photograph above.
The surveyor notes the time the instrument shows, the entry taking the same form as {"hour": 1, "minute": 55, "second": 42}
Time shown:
{"hour": 6, "minute": 27, "second": 49}
